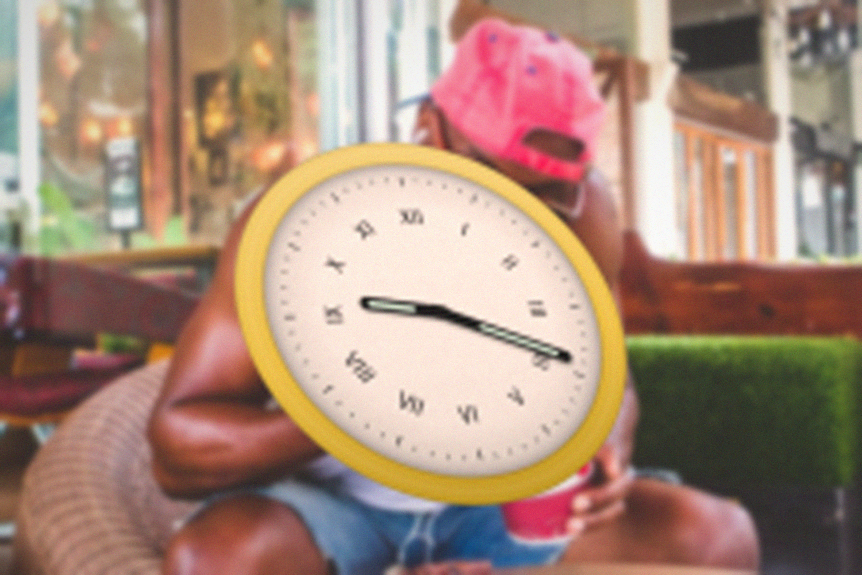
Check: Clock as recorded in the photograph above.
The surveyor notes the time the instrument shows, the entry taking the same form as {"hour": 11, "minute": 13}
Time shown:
{"hour": 9, "minute": 19}
